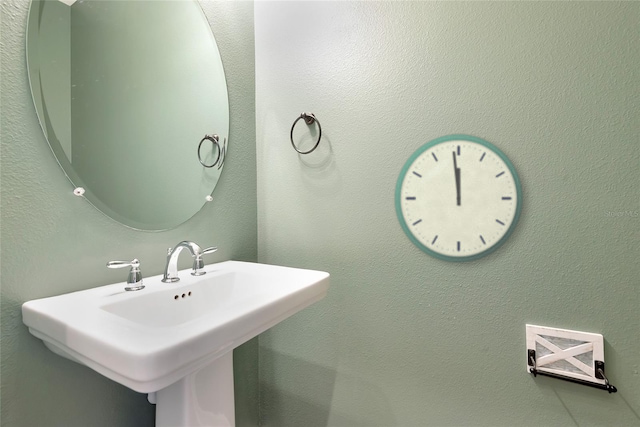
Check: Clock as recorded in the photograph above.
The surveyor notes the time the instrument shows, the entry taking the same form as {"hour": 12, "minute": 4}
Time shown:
{"hour": 11, "minute": 59}
